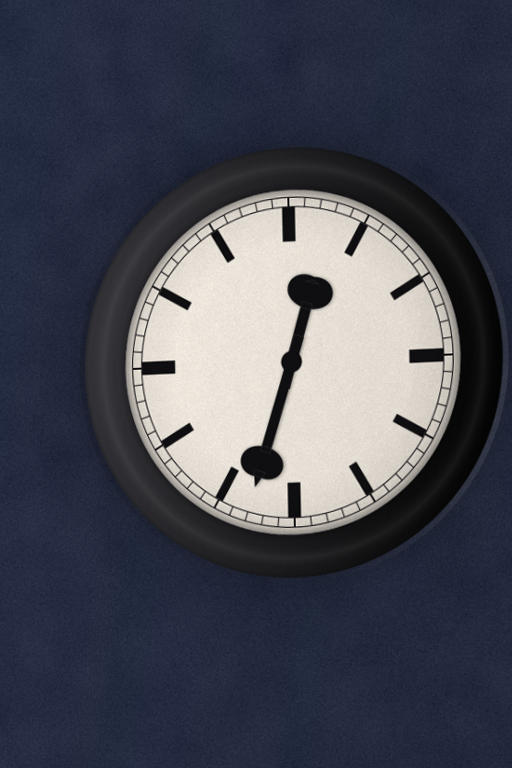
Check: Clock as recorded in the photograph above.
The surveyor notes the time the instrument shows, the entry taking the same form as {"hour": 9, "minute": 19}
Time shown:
{"hour": 12, "minute": 33}
